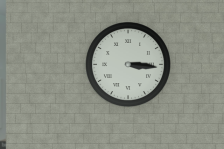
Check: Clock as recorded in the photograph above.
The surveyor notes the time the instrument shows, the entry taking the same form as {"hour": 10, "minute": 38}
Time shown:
{"hour": 3, "minute": 16}
